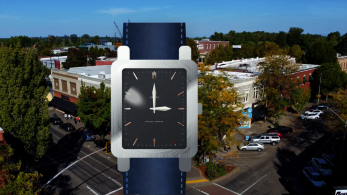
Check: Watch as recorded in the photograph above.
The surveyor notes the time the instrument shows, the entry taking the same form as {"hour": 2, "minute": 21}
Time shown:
{"hour": 3, "minute": 0}
